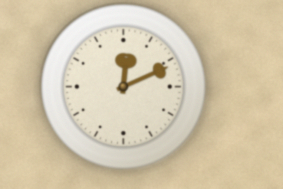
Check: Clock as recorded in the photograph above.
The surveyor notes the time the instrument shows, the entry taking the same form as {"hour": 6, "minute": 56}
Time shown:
{"hour": 12, "minute": 11}
